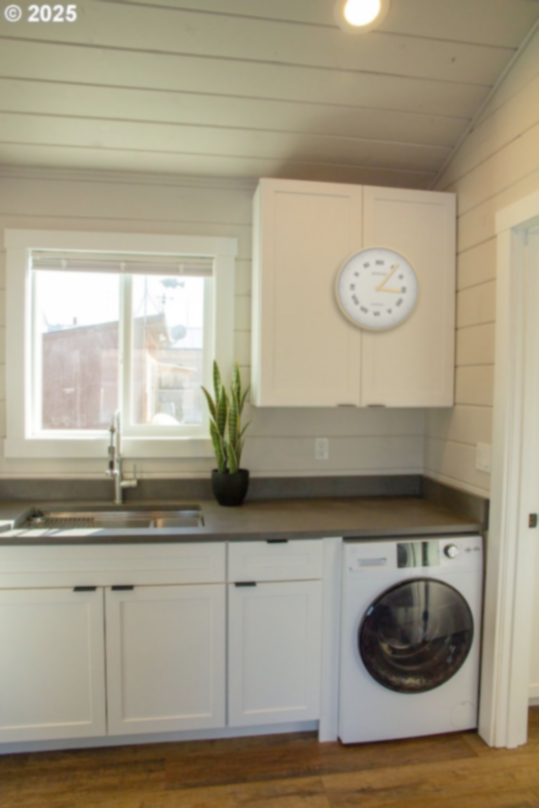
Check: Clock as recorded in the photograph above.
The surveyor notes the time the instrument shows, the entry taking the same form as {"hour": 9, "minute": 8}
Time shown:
{"hour": 3, "minute": 6}
